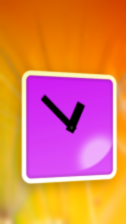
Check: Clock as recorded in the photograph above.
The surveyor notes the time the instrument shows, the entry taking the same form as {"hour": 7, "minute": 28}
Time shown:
{"hour": 12, "minute": 52}
